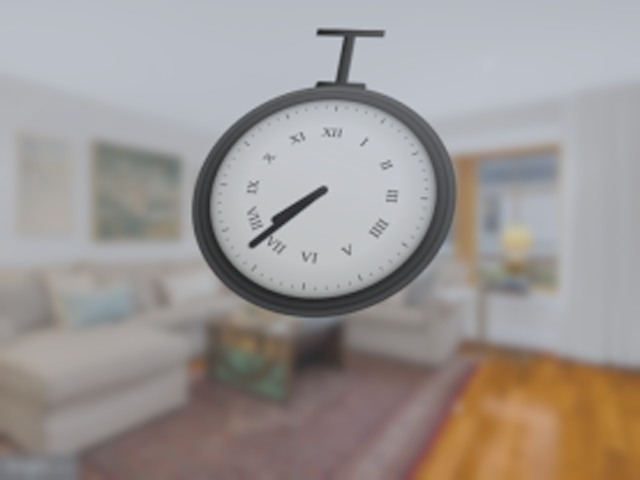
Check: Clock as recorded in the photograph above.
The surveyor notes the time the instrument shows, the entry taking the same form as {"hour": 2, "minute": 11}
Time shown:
{"hour": 7, "minute": 37}
